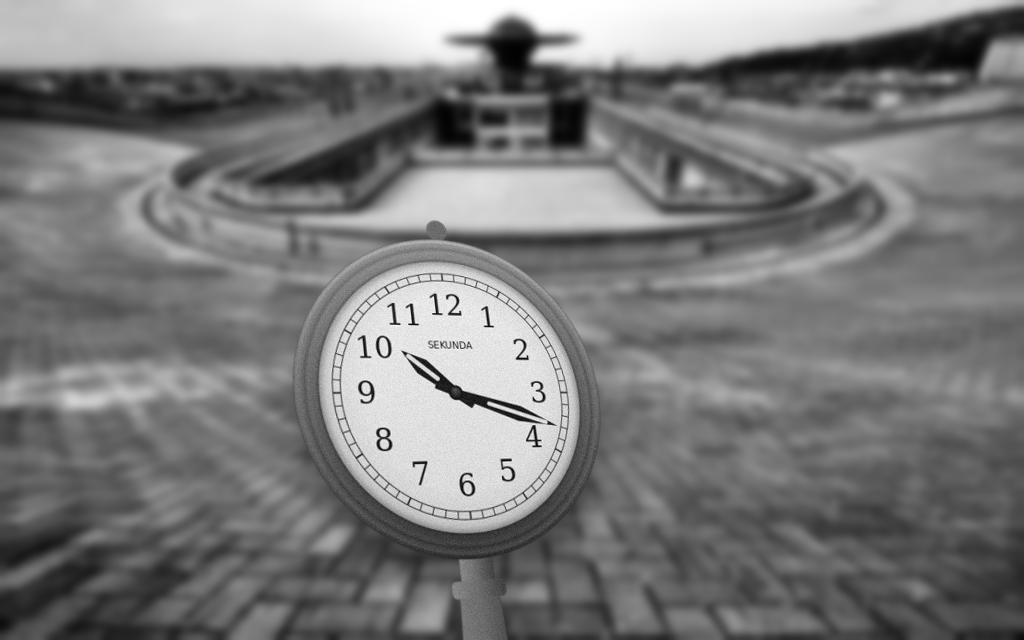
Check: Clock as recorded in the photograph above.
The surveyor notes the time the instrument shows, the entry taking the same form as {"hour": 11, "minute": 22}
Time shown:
{"hour": 10, "minute": 18}
